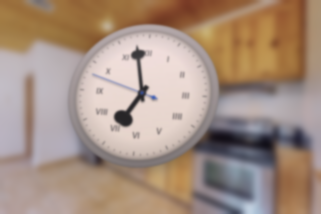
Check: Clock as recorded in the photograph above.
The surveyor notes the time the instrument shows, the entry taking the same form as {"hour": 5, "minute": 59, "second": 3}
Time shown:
{"hour": 6, "minute": 57, "second": 48}
